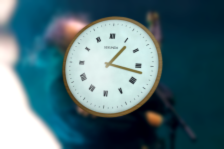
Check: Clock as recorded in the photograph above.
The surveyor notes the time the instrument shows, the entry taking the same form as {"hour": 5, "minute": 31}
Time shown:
{"hour": 1, "minute": 17}
